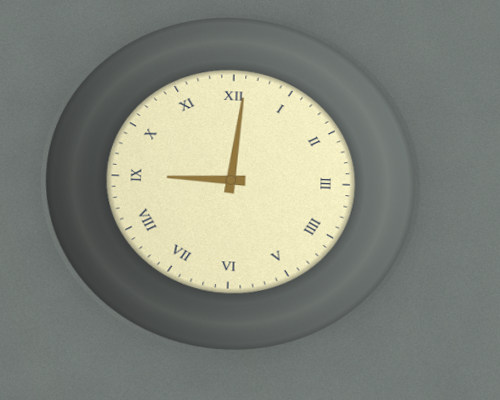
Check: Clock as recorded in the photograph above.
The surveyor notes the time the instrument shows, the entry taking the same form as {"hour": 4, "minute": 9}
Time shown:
{"hour": 9, "minute": 1}
